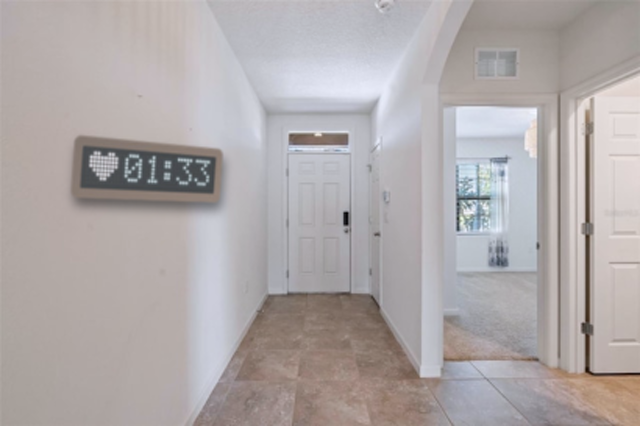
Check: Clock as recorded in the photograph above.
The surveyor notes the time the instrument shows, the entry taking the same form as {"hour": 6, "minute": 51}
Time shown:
{"hour": 1, "minute": 33}
